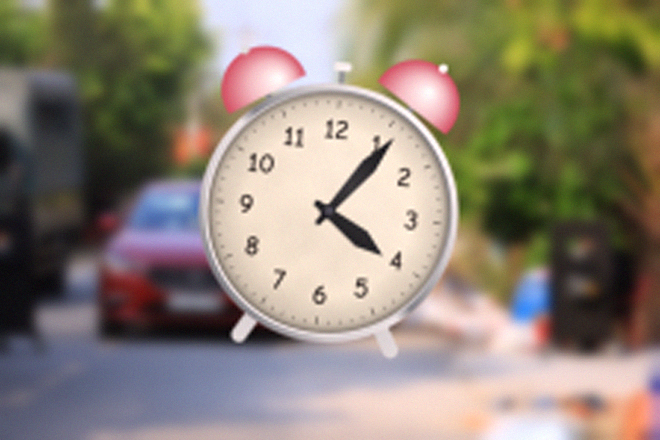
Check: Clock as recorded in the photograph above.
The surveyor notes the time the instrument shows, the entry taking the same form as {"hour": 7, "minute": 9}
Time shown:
{"hour": 4, "minute": 6}
